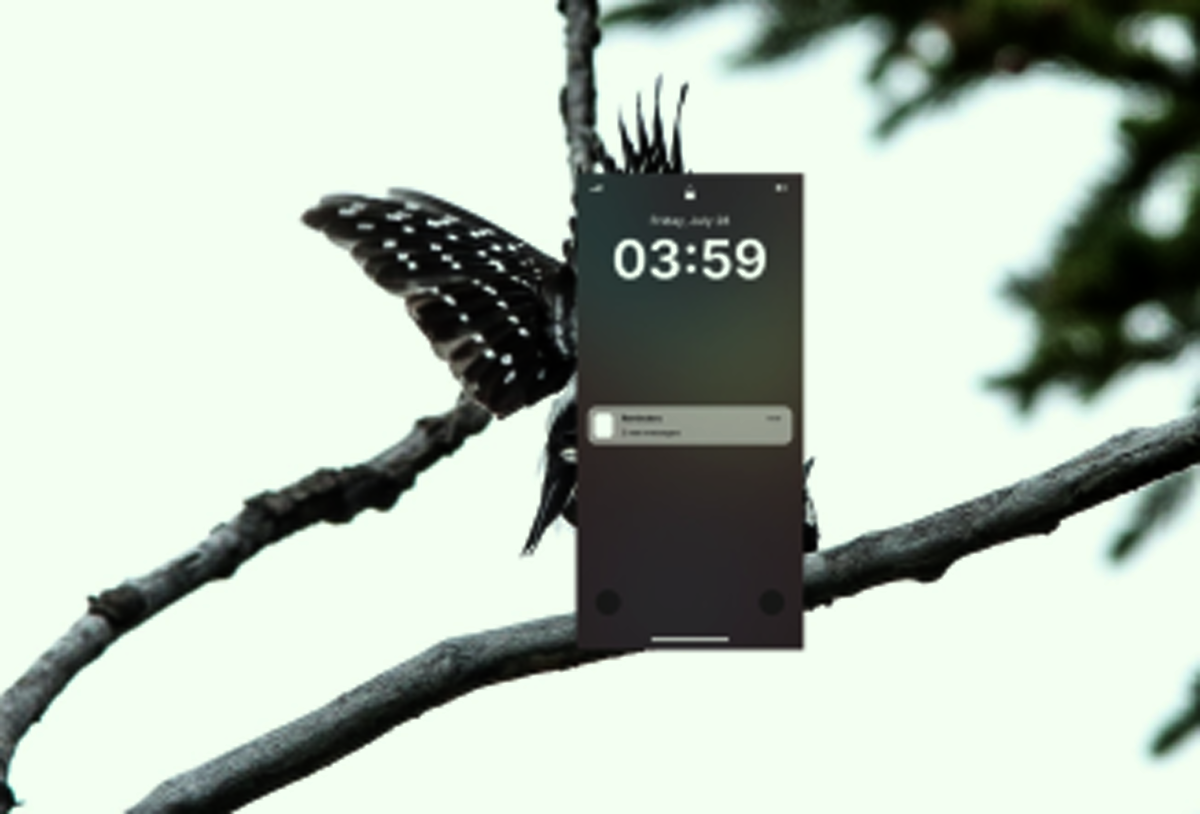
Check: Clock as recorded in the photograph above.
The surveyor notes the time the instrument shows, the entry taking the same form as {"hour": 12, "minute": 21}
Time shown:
{"hour": 3, "minute": 59}
